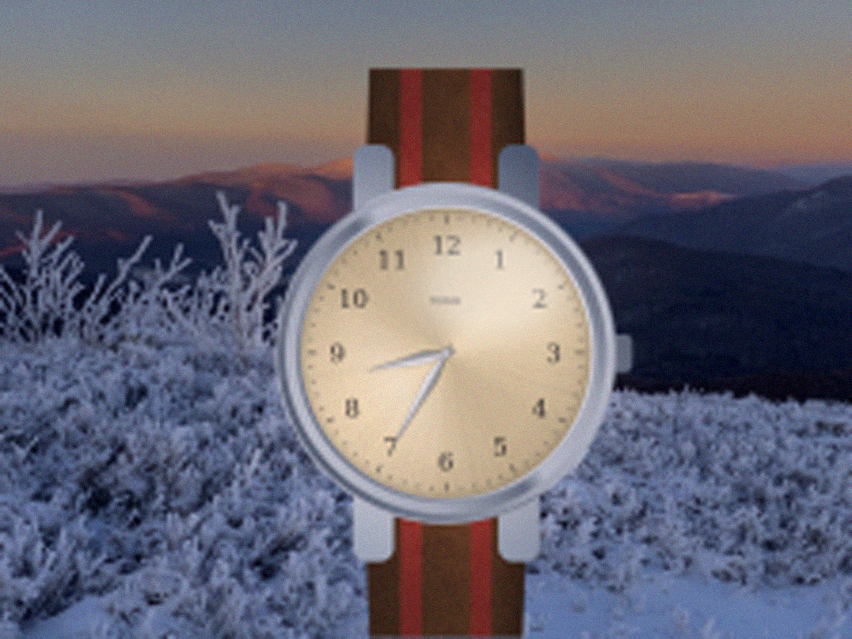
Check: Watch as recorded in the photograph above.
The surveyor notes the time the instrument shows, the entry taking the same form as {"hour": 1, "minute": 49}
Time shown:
{"hour": 8, "minute": 35}
